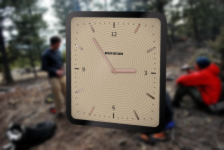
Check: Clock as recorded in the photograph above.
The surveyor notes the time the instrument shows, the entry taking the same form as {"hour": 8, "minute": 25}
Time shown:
{"hour": 2, "minute": 54}
